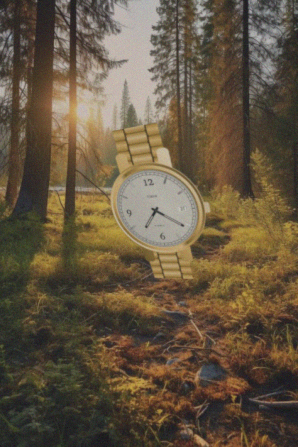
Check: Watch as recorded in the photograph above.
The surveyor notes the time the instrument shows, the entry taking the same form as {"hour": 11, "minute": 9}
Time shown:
{"hour": 7, "minute": 21}
